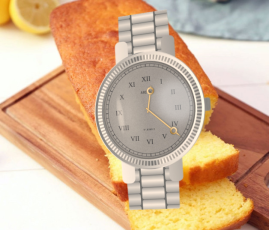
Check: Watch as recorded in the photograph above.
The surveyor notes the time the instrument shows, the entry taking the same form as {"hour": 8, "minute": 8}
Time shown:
{"hour": 12, "minute": 22}
